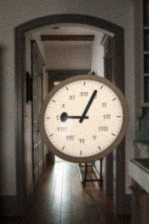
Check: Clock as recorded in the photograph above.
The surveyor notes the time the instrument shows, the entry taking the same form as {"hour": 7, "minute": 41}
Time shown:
{"hour": 9, "minute": 4}
